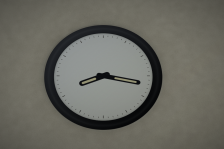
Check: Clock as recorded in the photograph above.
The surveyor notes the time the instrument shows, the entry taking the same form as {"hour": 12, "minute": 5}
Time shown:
{"hour": 8, "minute": 17}
